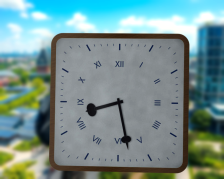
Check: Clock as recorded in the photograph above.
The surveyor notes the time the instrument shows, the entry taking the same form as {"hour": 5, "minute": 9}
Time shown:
{"hour": 8, "minute": 28}
